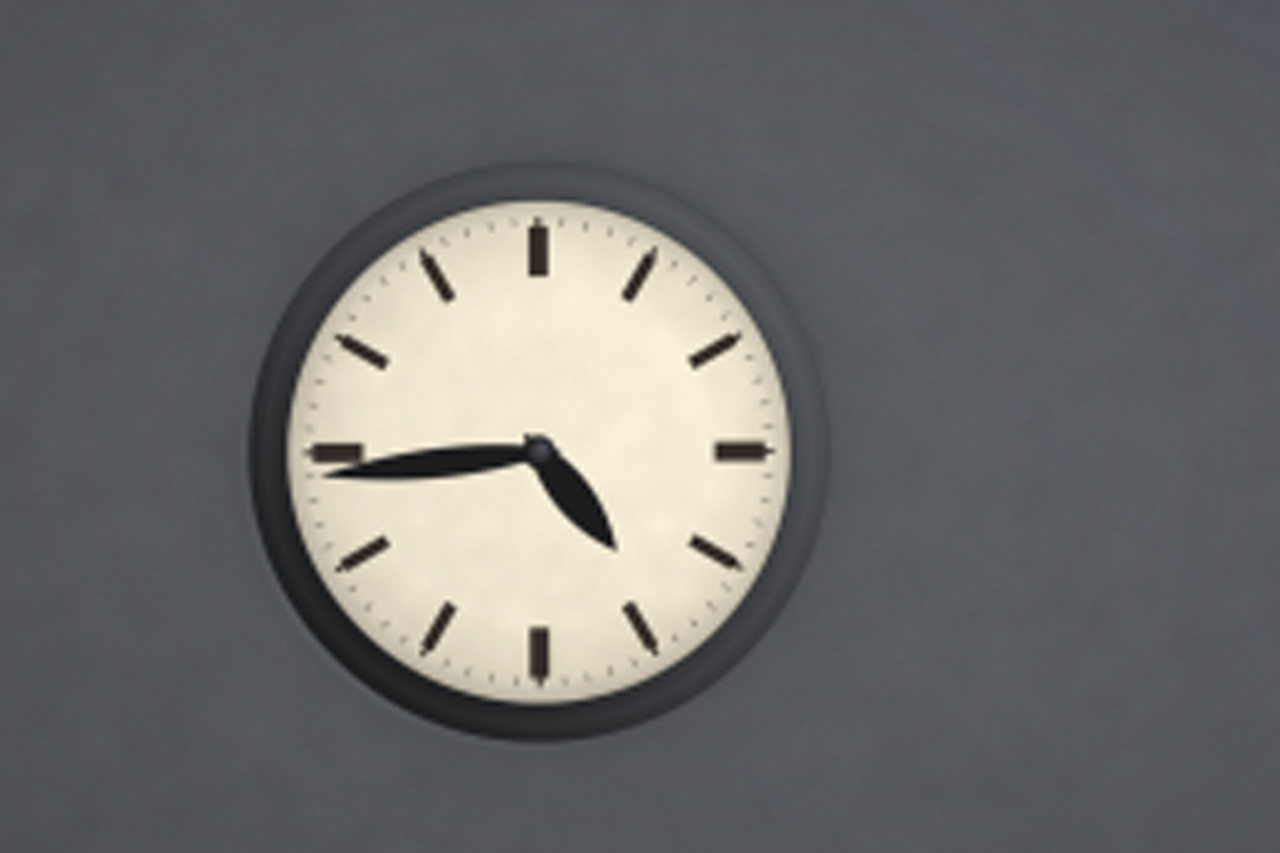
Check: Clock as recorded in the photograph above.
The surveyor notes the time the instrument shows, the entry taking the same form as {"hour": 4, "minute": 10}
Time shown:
{"hour": 4, "minute": 44}
